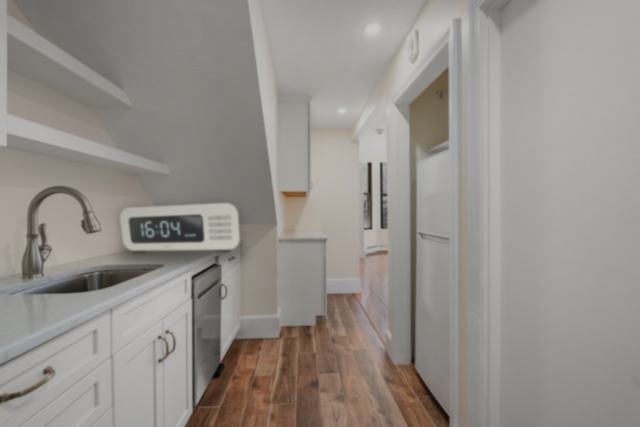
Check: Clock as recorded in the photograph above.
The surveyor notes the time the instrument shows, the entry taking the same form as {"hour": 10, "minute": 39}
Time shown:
{"hour": 16, "minute": 4}
